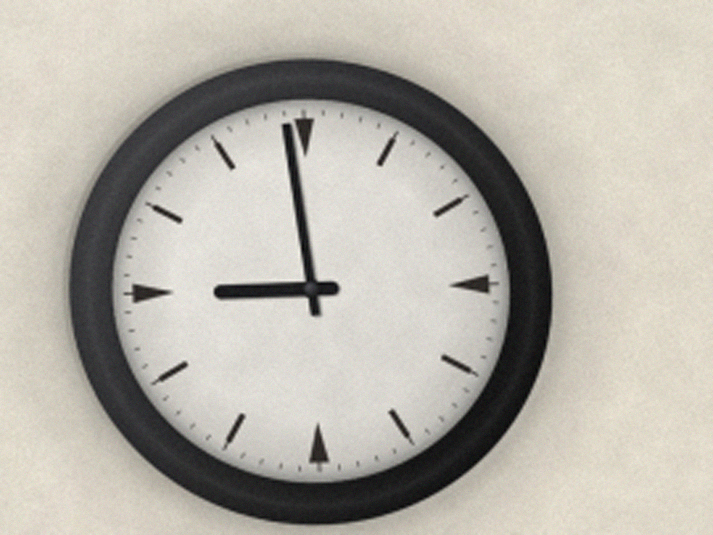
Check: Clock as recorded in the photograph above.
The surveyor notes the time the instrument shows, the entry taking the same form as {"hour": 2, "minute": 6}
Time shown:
{"hour": 8, "minute": 59}
